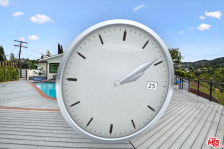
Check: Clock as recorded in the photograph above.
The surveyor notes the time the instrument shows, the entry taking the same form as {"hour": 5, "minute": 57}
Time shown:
{"hour": 2, "minute": 9}
